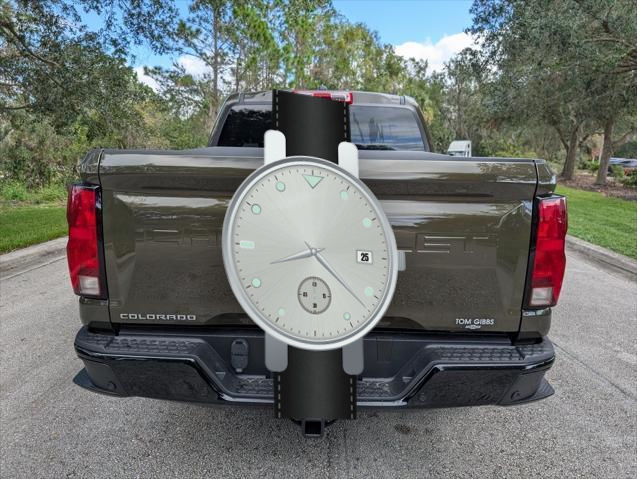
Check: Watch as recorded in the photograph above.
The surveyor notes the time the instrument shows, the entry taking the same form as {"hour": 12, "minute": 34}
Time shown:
{"hour": 8, "minute": 22}
